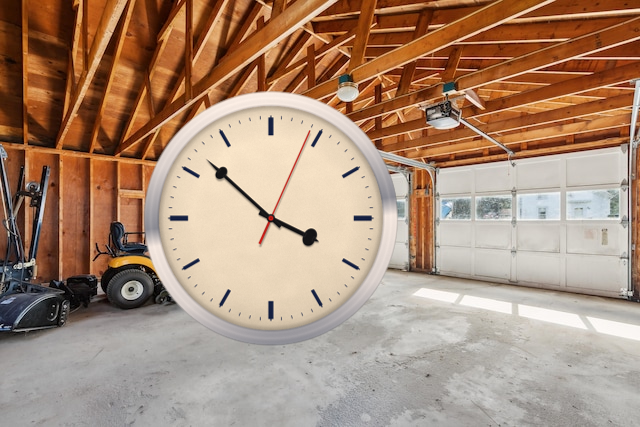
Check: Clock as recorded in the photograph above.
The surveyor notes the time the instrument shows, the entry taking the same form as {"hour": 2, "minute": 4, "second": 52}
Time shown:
{"hour": 3, "minute": 52, "second": 4}
